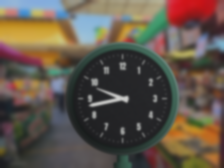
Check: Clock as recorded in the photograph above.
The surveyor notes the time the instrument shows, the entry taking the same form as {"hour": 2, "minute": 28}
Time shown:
{"hour": 9, "minute": 43}
